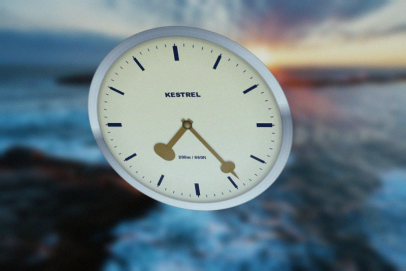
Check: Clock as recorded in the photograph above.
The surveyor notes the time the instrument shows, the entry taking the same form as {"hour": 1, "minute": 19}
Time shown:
{"hour": 7, "minute": 24}
